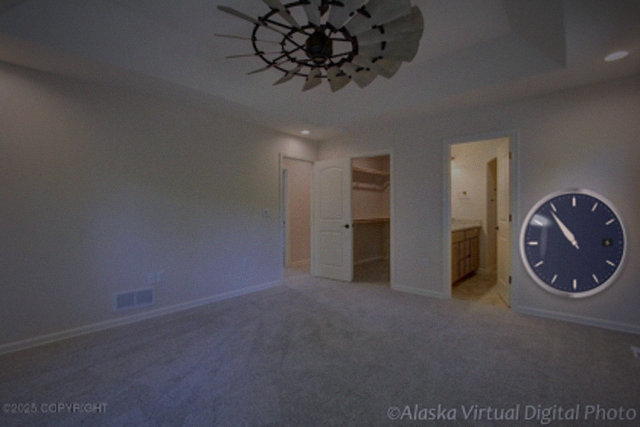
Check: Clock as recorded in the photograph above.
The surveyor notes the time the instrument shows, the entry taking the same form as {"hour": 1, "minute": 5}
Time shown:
{"hour": 10, "minute": 54}
